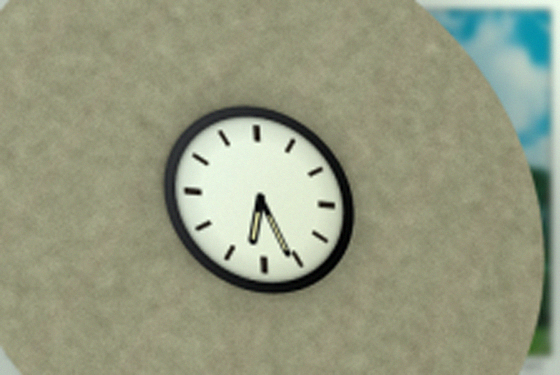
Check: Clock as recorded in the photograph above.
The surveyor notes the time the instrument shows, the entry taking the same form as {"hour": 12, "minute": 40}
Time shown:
{"hour": 6, "minute": 26}
